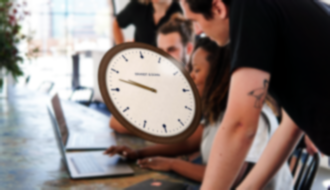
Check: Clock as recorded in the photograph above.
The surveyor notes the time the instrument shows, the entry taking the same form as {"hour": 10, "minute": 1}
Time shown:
{"hour": 9, "minute": 48}
